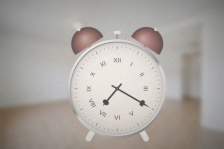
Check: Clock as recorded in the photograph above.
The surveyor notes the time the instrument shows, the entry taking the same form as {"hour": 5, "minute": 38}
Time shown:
{"hour": 7, "minute": 20}
